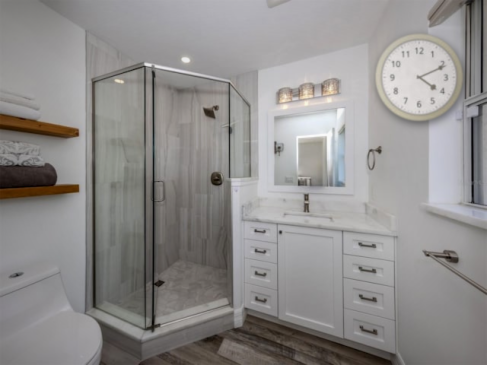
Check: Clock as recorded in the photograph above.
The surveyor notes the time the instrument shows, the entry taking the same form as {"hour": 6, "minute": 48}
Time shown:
{"hour": 4, "minute": 11}
